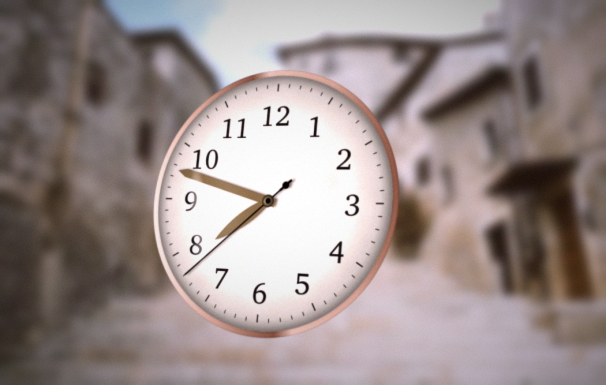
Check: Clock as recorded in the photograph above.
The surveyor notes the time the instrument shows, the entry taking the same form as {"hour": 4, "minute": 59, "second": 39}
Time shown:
{"hour": 7, "minute": 47, "second": 38}
